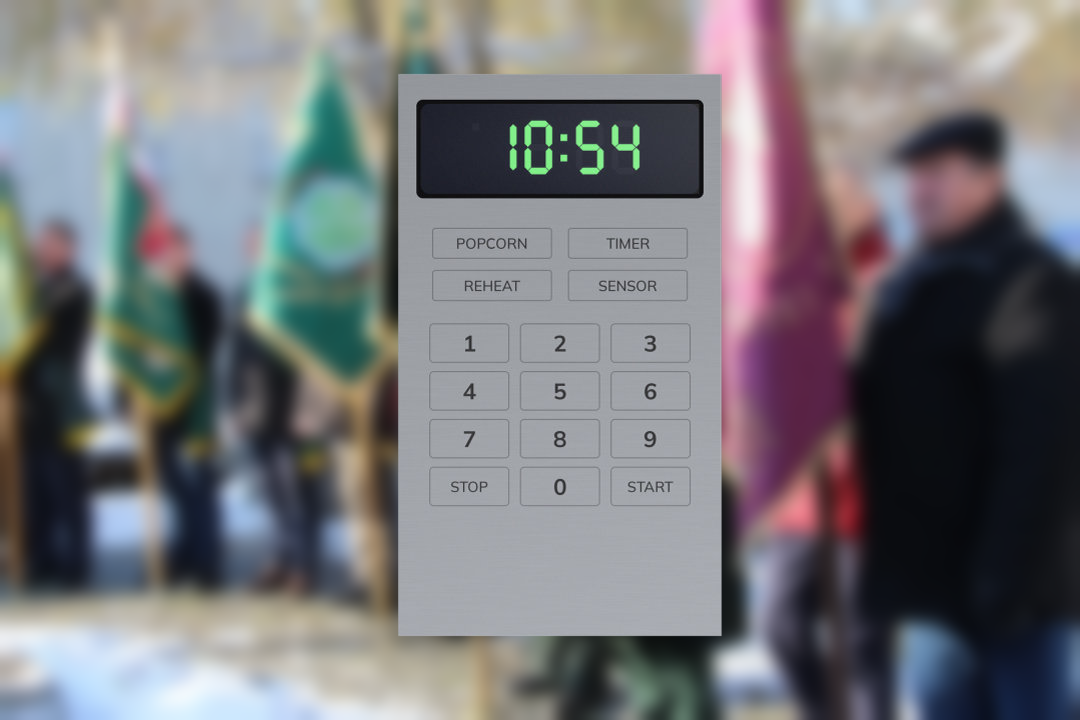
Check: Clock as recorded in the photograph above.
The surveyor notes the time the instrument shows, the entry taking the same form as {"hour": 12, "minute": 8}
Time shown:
{"hour": 10, "minute": 54}
